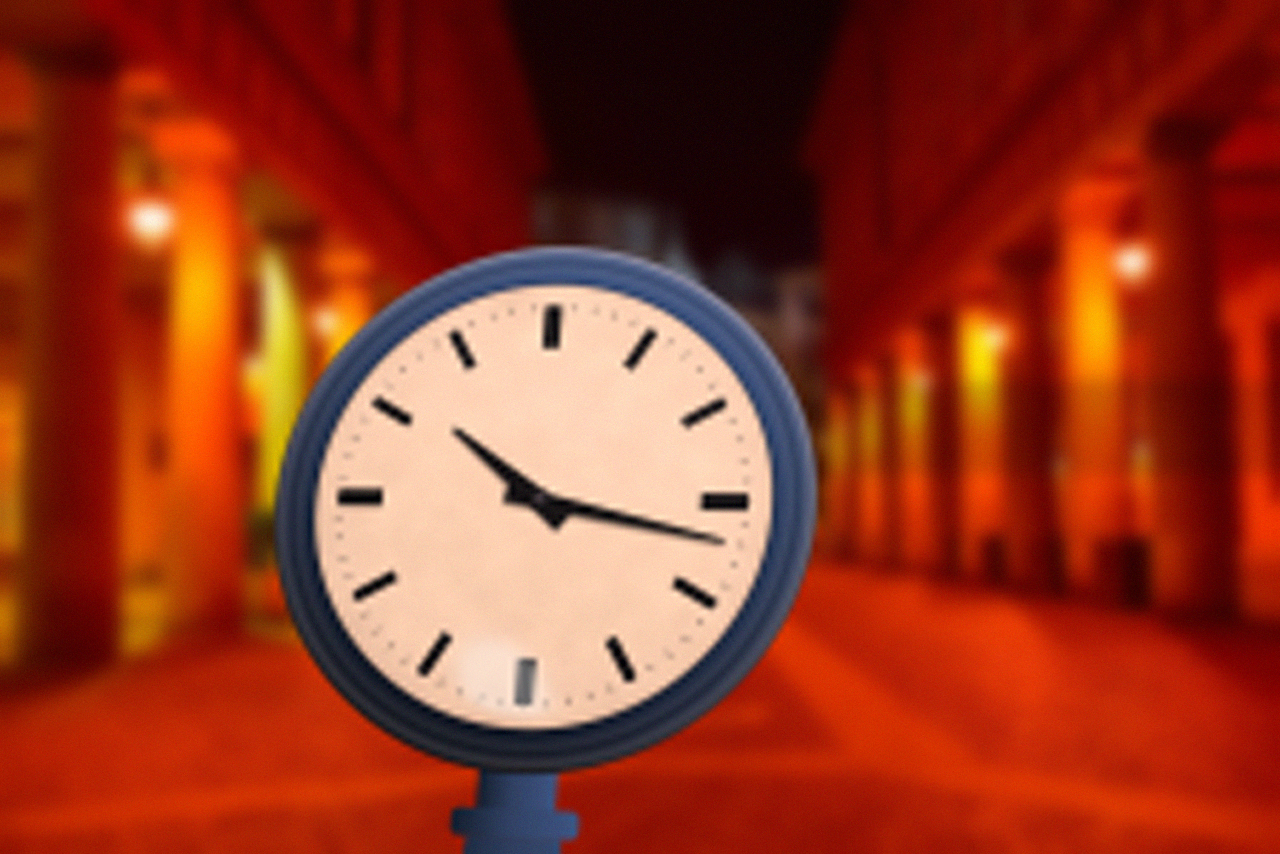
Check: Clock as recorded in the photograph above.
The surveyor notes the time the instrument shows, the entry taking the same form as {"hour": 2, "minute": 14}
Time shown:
{"hour": 10, "minute": 17}
